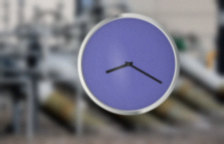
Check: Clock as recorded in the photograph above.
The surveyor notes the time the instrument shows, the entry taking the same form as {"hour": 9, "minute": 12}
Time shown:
{"hour": 8, "minute": 20}
